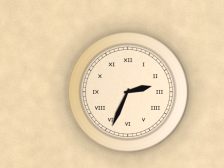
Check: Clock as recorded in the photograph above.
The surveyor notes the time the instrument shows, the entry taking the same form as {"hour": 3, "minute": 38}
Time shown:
{"hour": 2, "minute": 34}
